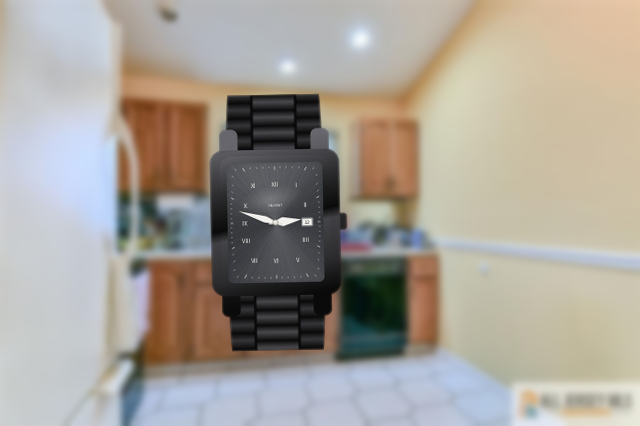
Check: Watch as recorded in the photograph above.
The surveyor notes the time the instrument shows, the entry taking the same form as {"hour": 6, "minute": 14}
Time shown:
{"hour": 2, "minute": 48}
